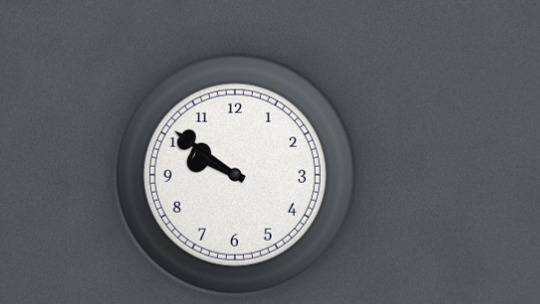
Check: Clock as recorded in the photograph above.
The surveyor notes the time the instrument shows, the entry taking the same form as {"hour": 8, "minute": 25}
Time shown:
{"hour": 9, "minute": 51}
